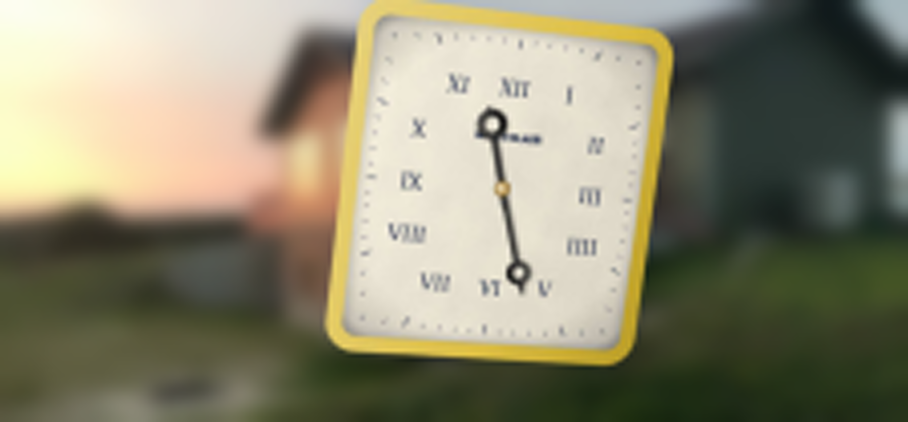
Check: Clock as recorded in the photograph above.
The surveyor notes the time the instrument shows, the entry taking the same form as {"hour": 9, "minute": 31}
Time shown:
{"hour": 11, "minute": 27}
